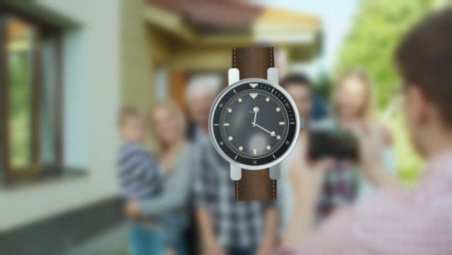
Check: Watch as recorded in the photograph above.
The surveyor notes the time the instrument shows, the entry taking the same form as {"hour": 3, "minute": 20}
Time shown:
{"hour": 12, "minute": 20}
